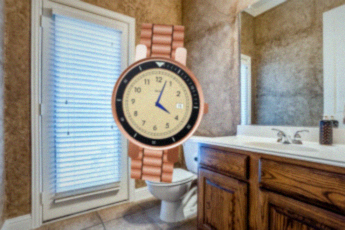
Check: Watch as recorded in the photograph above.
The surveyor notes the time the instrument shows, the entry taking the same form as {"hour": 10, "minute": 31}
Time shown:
{"hour": 4, "minute": 3}
